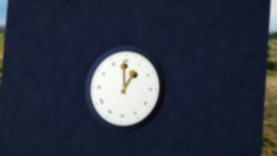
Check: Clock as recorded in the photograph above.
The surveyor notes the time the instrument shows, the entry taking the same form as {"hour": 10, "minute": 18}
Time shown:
{"hour": 12, "minute": 59}
